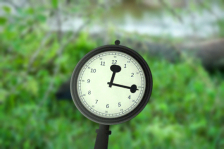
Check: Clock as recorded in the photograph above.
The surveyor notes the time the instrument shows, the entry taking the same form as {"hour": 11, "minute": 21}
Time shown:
{"hour": 12, "minute": 16}
